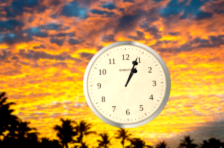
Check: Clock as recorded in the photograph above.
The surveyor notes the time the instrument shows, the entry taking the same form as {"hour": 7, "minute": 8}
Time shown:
{"hour": 1, "minute": 4}
